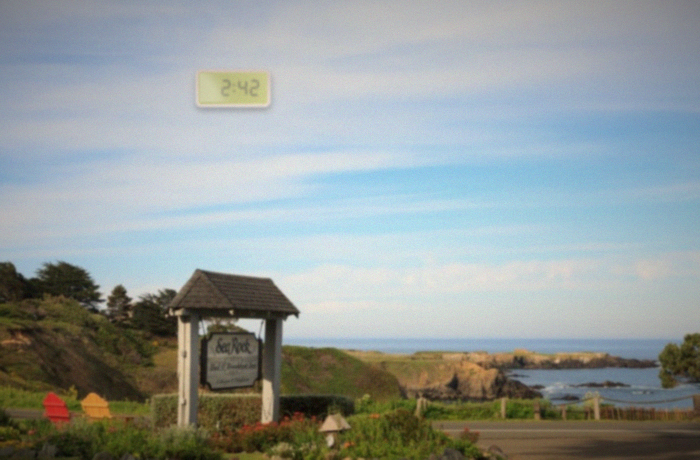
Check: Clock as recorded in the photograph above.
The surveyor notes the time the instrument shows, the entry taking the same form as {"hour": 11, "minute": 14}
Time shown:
{"hour": 2, "minute": 42}
